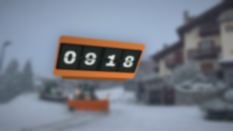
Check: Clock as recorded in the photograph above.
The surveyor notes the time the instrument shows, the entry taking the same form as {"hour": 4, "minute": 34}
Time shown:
{"hour": 9, "minute": 18}
